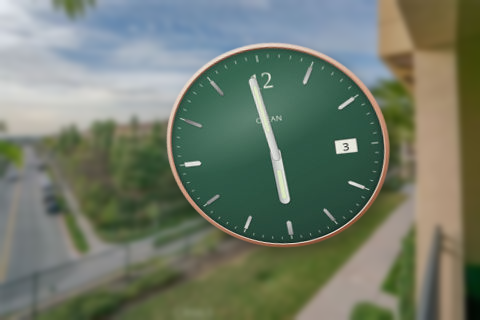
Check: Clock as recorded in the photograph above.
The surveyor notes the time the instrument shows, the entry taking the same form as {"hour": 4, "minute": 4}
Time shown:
{"hour": 5, "minute": 59}
